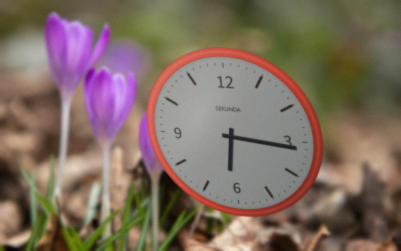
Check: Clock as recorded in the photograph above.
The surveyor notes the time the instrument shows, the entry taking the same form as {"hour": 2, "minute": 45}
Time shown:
{"hour": 6, "minute": 16}
